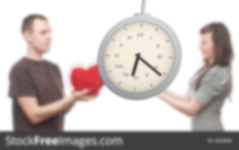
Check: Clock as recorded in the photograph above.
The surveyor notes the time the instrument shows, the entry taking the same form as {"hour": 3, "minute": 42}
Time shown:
{"hour": 6, "minute": 21}
